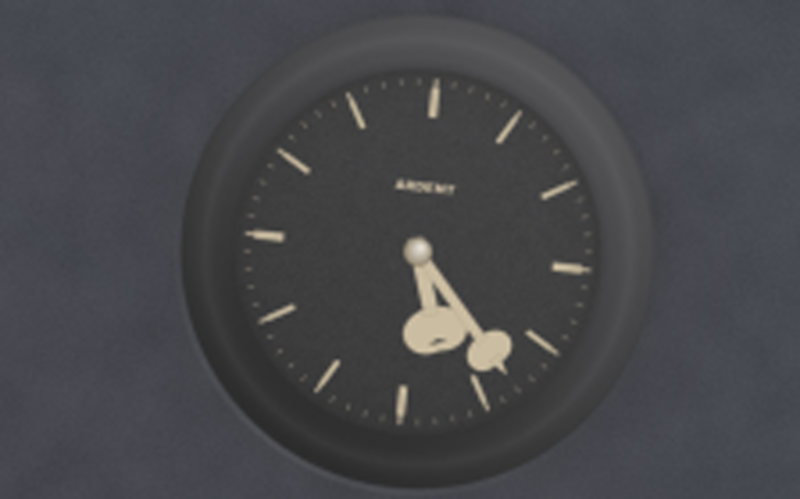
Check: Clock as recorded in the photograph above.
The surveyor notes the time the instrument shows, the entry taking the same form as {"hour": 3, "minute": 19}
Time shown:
{"hour": 5, "minute": 23}
